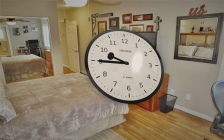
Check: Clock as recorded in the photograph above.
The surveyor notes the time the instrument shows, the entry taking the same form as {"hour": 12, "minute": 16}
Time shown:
{"hour": 9, "minute": 45}
